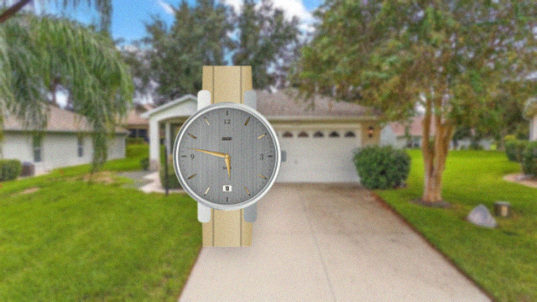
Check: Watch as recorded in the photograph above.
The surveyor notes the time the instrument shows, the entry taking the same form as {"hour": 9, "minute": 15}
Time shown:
{"hour": 5, "minute": 47}
